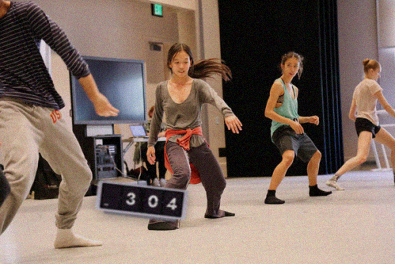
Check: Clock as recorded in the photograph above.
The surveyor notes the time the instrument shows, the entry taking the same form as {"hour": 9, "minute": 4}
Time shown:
{"hour": 3, "minute": 4}
